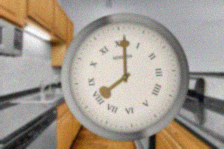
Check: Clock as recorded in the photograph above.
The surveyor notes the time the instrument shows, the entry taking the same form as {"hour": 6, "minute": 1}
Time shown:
{"hour": 8, "minute": 1}
